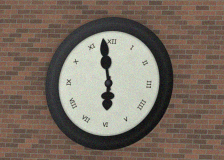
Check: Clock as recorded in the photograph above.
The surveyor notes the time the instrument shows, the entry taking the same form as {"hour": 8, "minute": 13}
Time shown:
{"hour": 5, "minute": 58}
